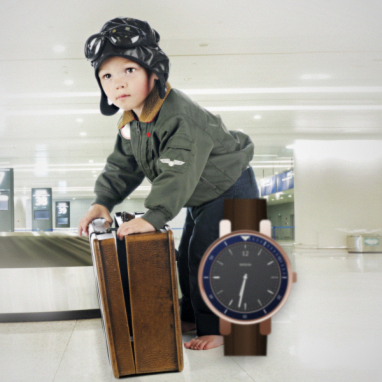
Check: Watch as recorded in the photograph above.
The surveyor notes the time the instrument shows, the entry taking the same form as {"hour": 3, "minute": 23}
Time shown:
{"hour": 6, "minute": 32}
